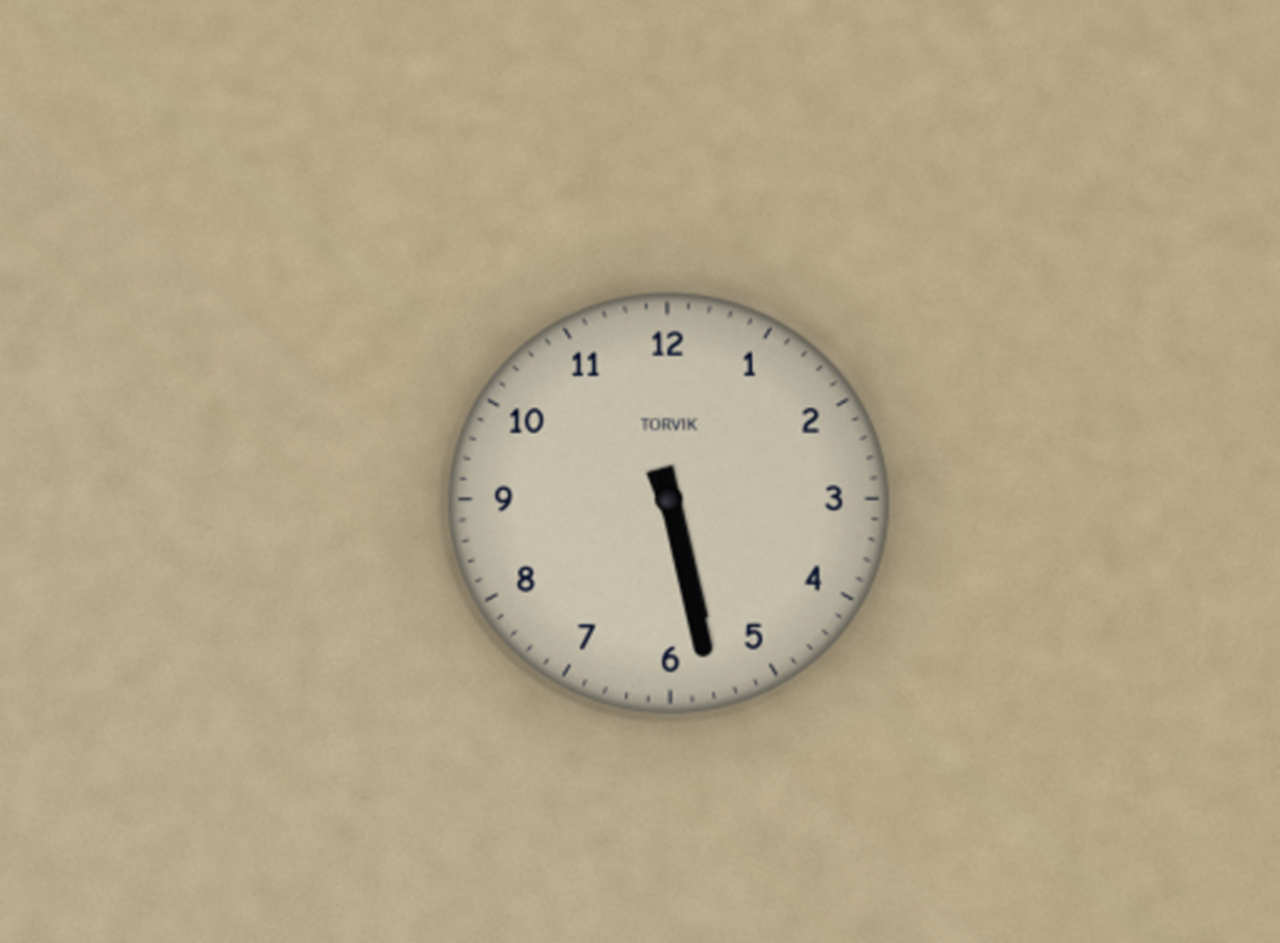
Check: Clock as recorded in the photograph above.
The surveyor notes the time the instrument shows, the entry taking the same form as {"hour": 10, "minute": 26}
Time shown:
{"hour": 5, "minute": 28}
